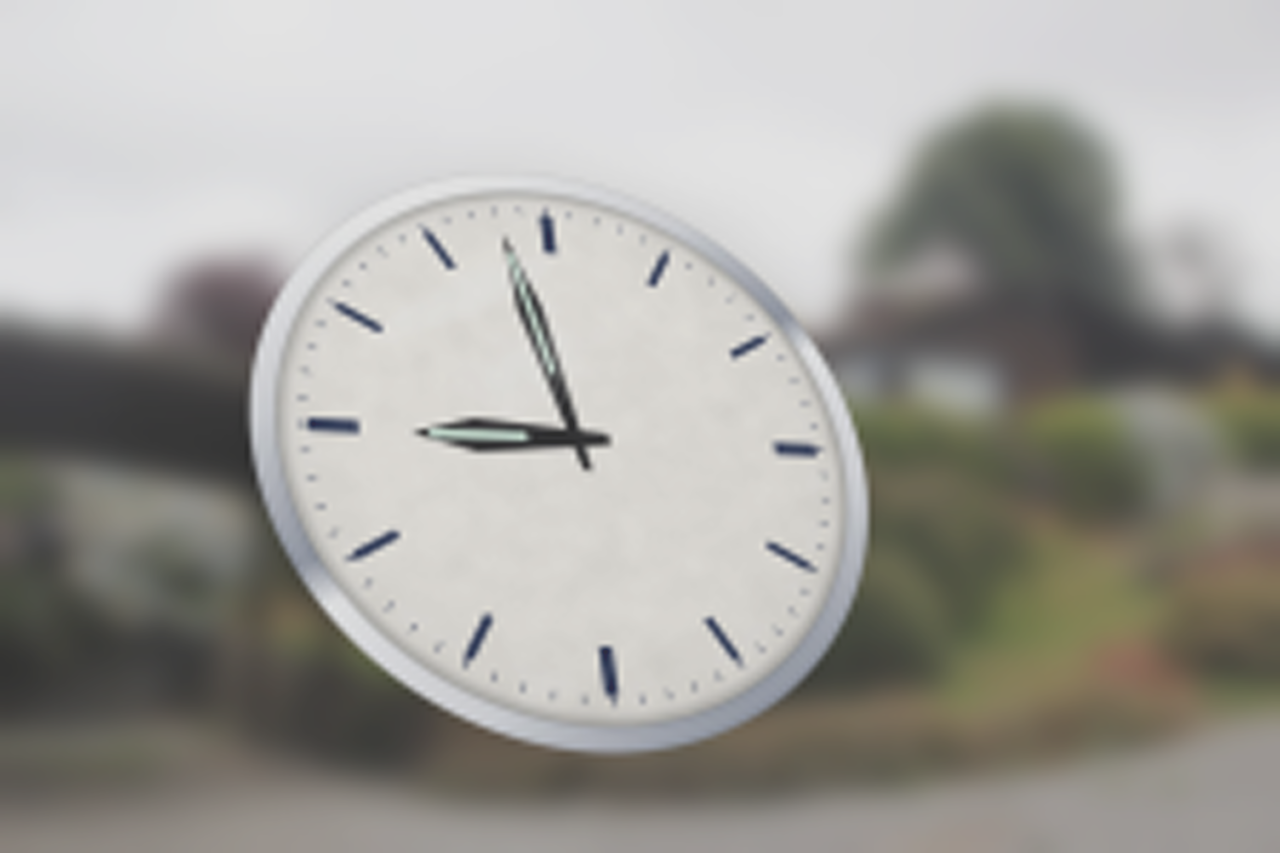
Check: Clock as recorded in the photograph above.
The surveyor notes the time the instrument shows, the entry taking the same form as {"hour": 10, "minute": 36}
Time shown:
{"hour": 8, "minute": 58}
